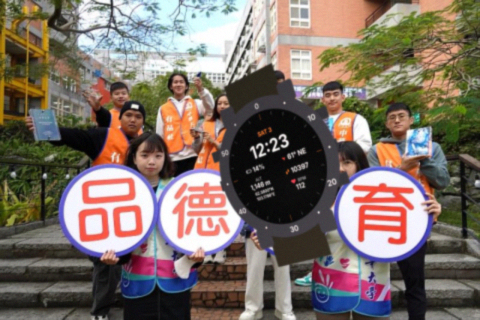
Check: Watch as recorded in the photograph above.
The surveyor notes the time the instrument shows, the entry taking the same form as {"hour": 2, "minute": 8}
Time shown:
{"hour": 12, "minute": 23}
